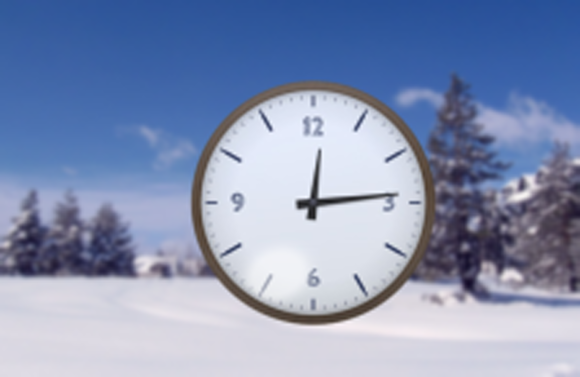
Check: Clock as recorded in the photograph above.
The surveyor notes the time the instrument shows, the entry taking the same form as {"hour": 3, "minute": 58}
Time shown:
{"hour": 12, "minute": 14}
